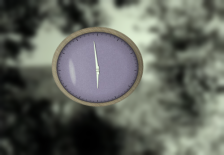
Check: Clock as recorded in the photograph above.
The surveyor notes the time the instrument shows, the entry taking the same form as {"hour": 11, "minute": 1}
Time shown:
{"hour": 5, "minute": 59}
